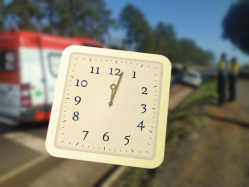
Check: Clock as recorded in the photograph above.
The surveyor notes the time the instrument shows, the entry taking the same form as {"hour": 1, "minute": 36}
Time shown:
{"hour": 12, "minute": 2}
